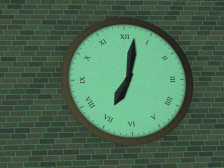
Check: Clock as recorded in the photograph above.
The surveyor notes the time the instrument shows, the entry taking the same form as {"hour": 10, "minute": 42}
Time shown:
{"hour": 7, "minute": 2}
